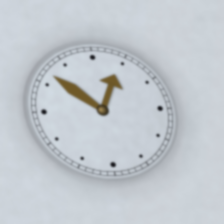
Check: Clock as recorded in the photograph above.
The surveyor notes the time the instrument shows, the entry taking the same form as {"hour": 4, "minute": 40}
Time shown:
{"hour": 12, "minute": 52}
